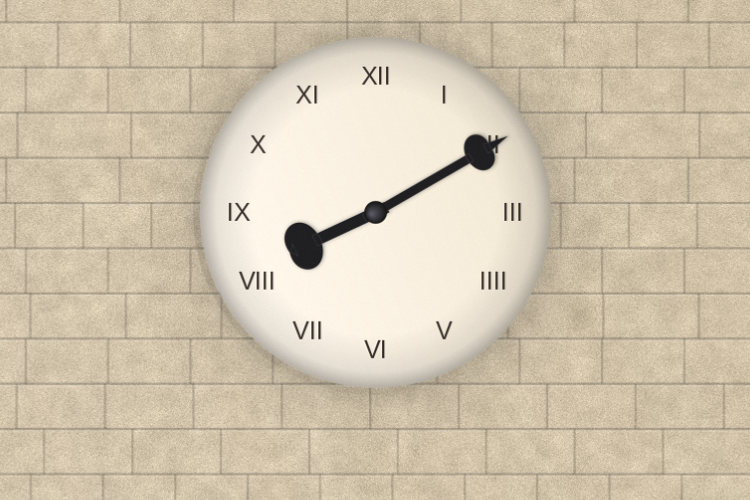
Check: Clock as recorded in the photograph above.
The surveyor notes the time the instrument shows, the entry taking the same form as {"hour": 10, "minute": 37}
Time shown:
{"hour": 8, "minute": 10}
